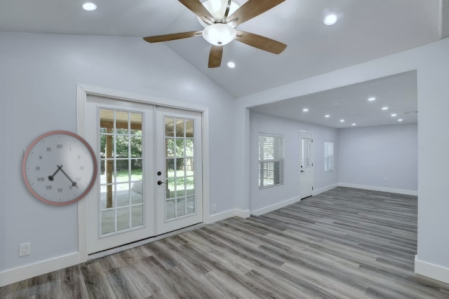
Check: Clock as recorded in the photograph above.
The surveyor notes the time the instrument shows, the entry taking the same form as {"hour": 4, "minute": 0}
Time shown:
{"hour": 7, "minute": 23}
